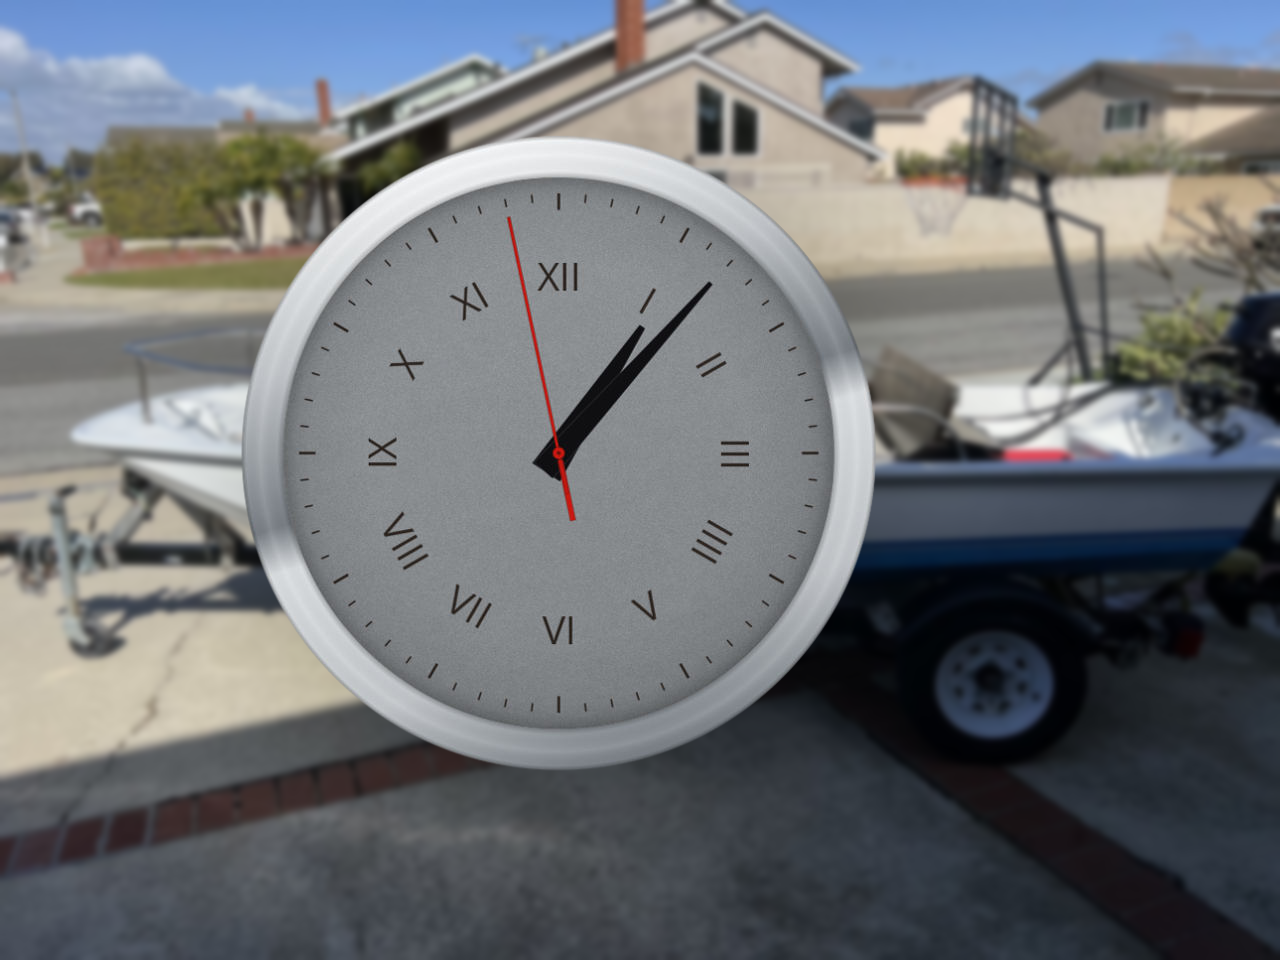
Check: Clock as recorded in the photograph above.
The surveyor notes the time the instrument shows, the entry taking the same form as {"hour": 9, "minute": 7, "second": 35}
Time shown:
{"hour": 1, "minute": 6, "second": 58}
